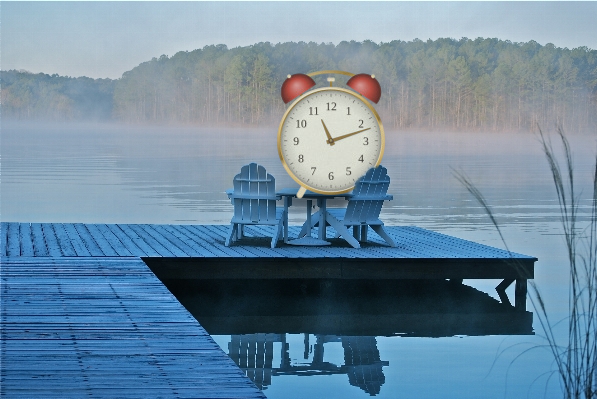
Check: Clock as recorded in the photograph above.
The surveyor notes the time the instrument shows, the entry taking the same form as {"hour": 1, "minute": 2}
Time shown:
{"hour": 11, "minute": 12}
